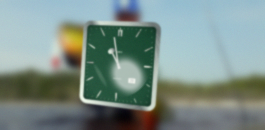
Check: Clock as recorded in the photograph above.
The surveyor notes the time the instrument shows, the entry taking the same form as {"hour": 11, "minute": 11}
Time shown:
{"hour": 10, "minute": 58}
